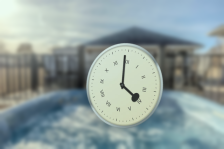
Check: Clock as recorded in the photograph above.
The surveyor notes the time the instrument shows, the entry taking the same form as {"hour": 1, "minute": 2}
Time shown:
{"hour": 3, "minute": 59}
